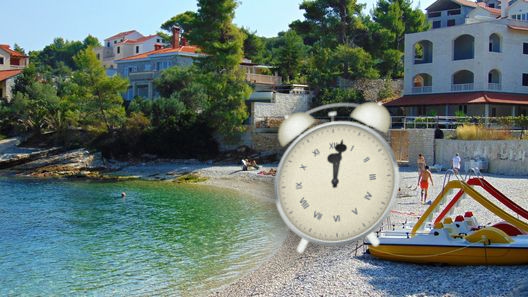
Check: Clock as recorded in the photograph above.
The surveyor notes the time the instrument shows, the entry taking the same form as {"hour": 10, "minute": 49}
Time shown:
{"hour": 12, "minute": 2}
